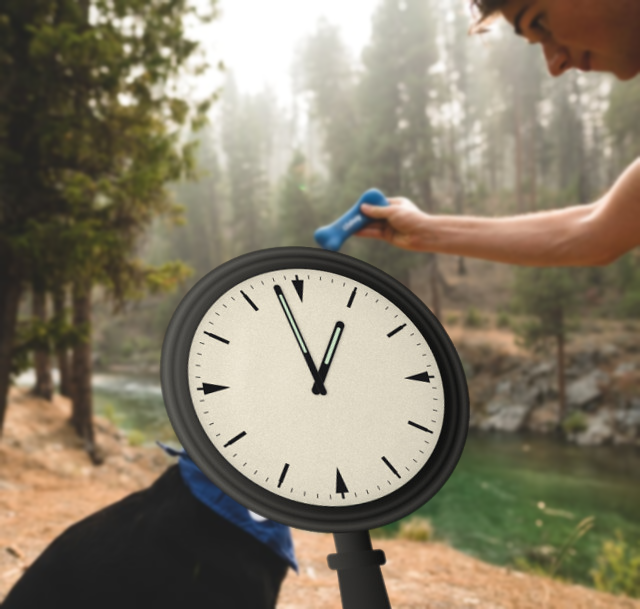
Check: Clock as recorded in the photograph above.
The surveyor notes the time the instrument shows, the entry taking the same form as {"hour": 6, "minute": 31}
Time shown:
{"hour": 12, "minute": 58}
